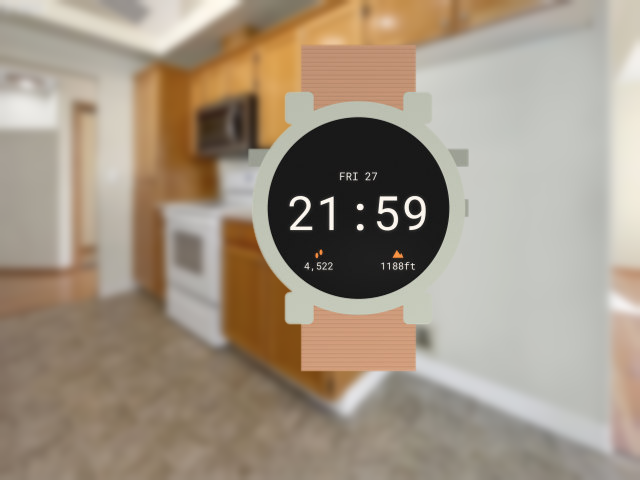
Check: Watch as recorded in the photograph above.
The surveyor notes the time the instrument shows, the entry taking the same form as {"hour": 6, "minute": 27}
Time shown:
{"hour": 21, "minute": 59}
